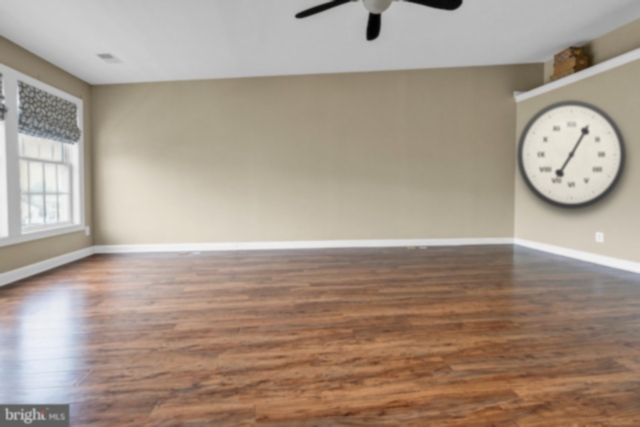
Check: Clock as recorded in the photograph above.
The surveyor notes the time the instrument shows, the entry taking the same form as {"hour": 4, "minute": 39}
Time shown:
{"hour": 7, "minute": 5}
